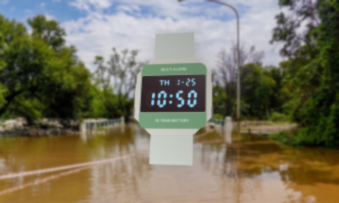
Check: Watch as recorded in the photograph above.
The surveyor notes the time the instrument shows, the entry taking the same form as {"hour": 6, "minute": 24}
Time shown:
{"hour": 10, "minute": 50}
